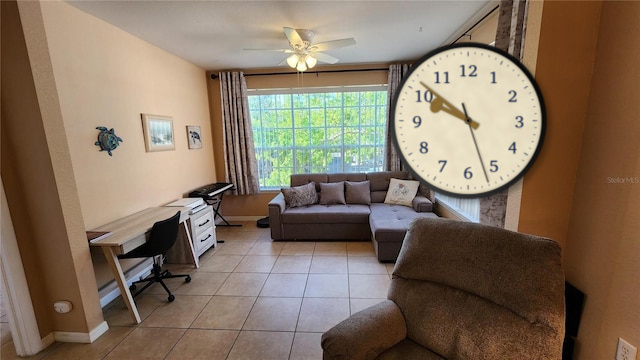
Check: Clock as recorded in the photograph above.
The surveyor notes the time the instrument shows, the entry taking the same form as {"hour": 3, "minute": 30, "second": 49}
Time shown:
{"hour": 9, "minute": 51, "second": 27}
